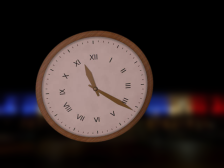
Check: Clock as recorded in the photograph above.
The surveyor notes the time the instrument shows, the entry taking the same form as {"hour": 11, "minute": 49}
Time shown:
{"hour": 11, "minute": 21}
